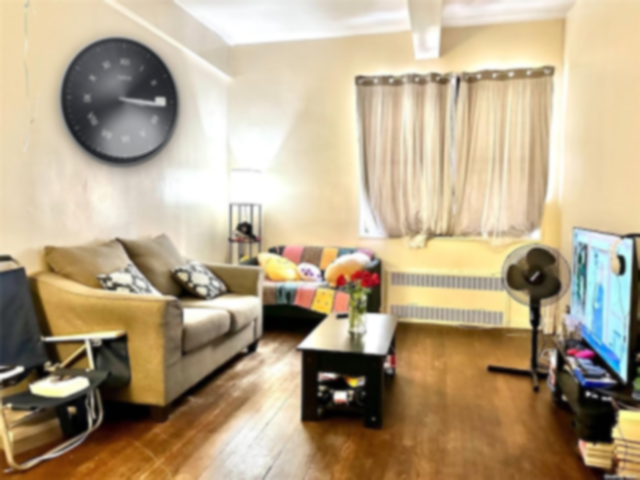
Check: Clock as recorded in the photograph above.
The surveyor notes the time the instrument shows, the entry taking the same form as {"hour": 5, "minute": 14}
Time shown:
{"hour": 3, "minute": 16}
